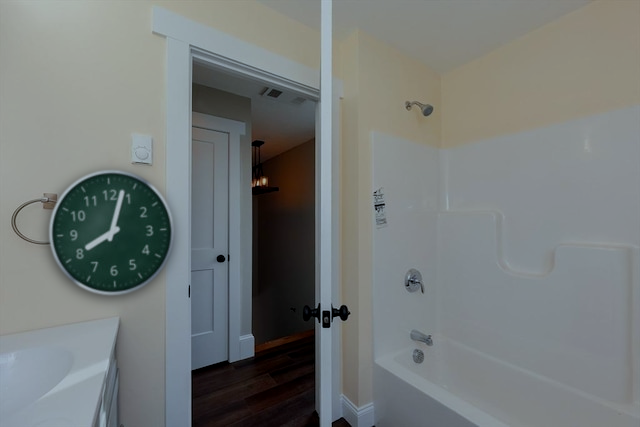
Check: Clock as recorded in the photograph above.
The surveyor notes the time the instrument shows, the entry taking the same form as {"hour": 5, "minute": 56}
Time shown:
{"hour": 8, "minute": 3}
